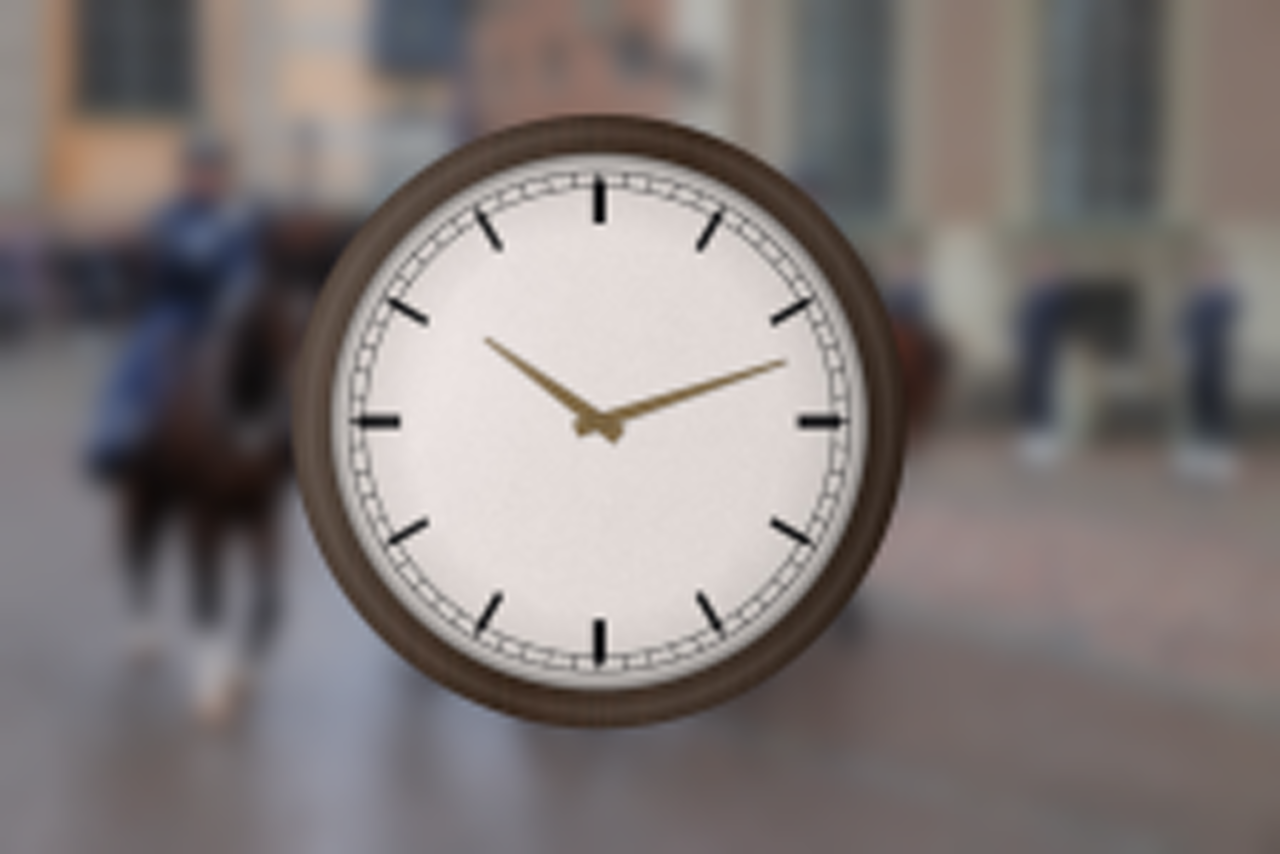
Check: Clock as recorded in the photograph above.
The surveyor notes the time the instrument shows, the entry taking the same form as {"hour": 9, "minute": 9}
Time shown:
{"hour": 10, "minute": 12}
